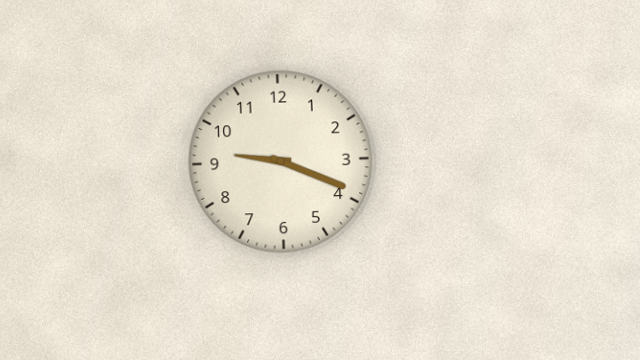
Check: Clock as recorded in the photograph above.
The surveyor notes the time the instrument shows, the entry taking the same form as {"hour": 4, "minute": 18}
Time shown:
{"hour": 9, "minute": 19}
